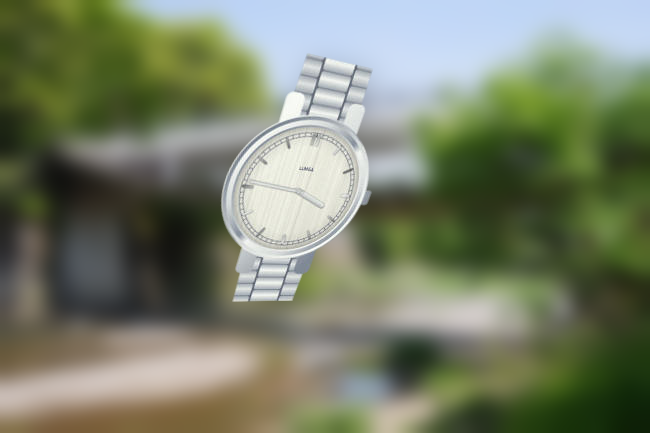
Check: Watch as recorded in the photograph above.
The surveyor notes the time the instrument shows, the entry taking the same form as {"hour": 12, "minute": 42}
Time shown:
{"hour": 3, "minute": 46}
